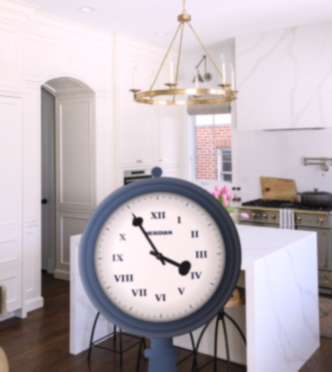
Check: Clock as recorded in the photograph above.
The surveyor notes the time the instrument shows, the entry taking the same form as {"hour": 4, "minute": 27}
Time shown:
{"hour": 3, "minute": 55}
